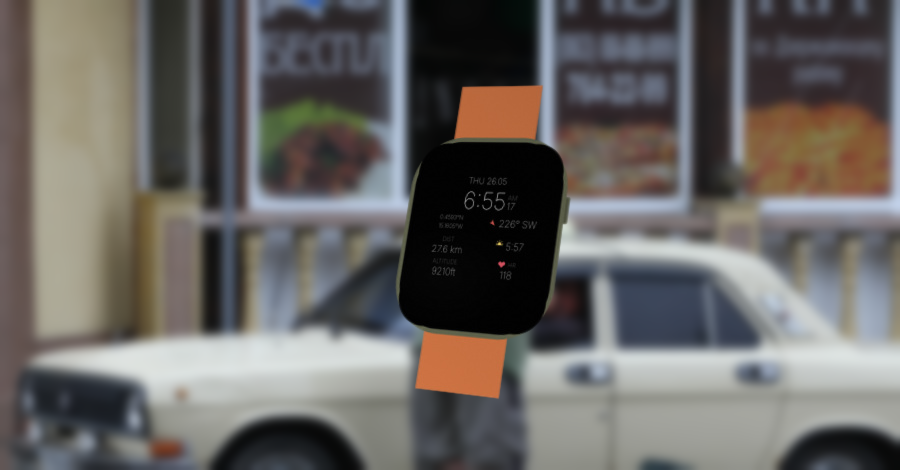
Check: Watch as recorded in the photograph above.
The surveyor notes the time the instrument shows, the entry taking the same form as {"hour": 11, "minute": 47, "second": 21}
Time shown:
{"hour": 6, "minute": 55, "second": 17}
